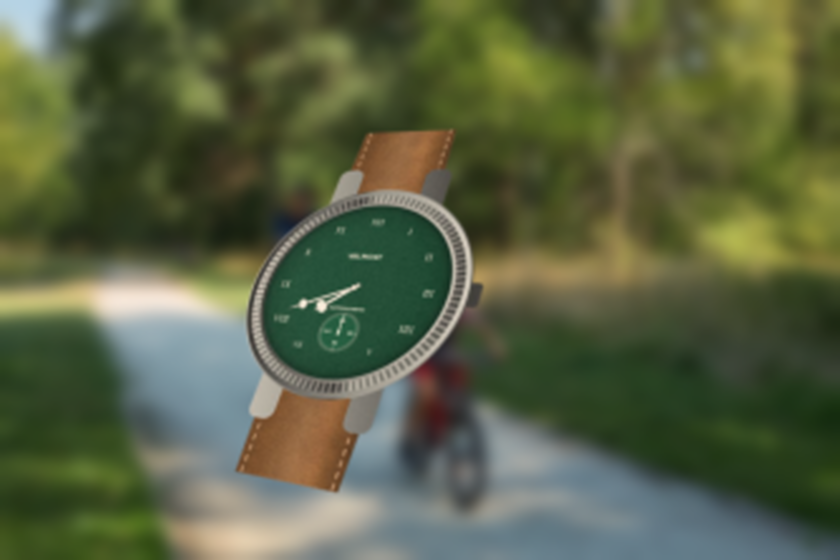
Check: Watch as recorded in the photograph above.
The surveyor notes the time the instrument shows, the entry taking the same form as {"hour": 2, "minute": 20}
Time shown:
{"hour": 7, "minute": 41}
